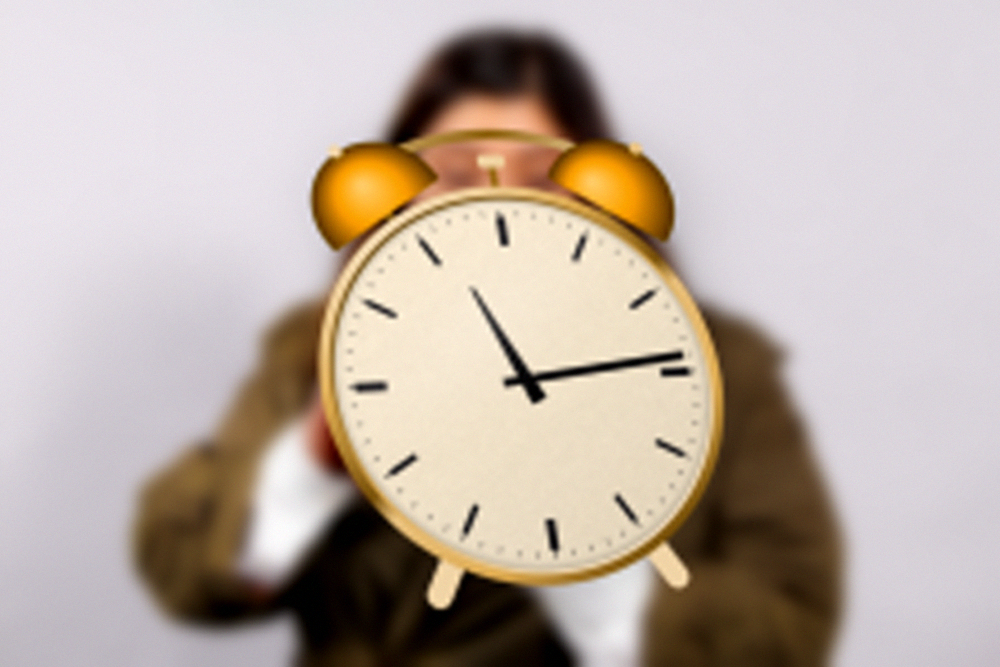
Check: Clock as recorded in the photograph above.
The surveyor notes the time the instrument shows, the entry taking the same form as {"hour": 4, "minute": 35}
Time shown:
{"hour": 11, "minute": 14}
